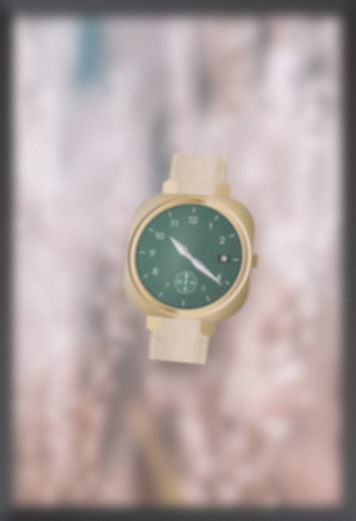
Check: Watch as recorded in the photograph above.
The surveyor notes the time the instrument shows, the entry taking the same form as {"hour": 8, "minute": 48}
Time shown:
{"hour": 10, "minute": 21}
